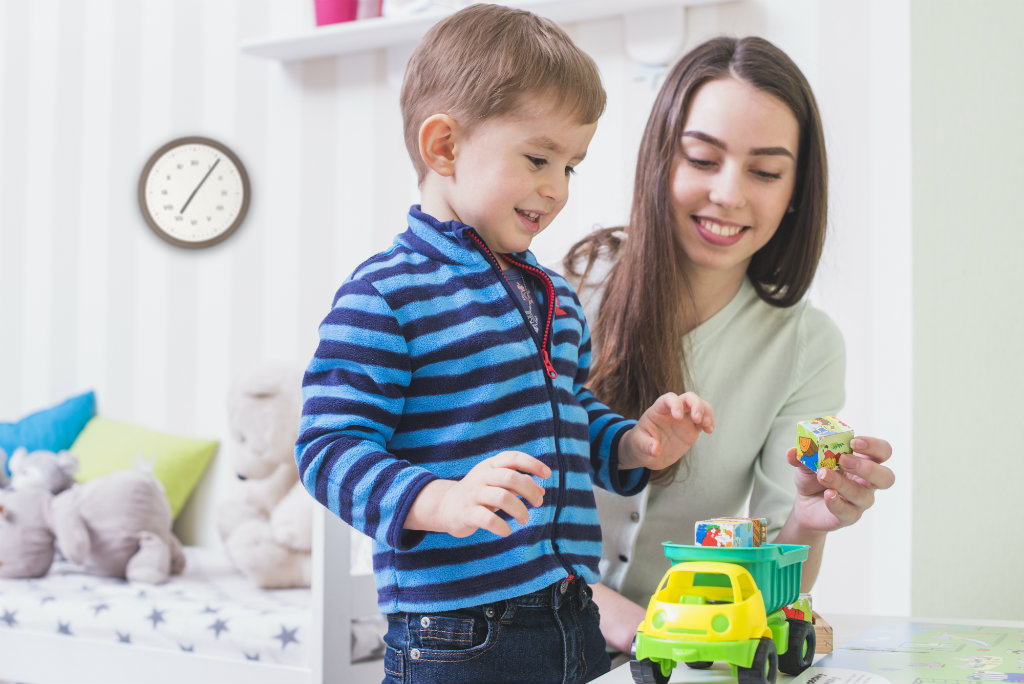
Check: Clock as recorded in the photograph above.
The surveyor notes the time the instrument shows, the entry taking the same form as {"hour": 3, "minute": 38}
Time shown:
{"hour": 7, "minute": 6}
